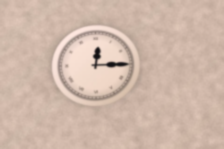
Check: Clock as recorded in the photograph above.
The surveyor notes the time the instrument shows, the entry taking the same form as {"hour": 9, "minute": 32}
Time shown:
{"hour": 12, "minute": 15}
